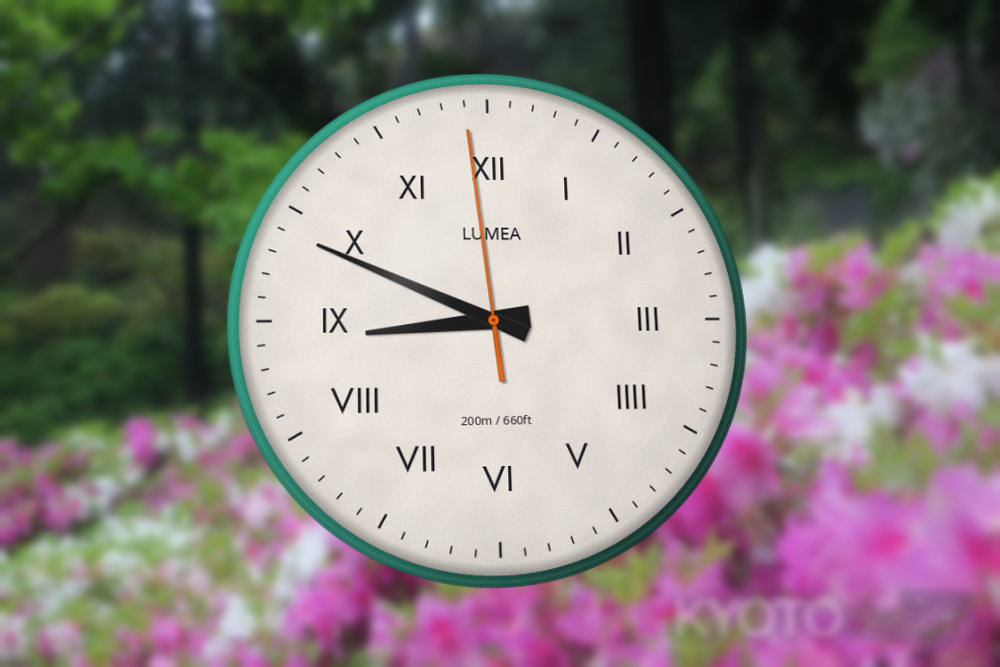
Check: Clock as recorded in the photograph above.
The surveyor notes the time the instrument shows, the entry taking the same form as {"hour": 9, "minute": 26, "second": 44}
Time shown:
{"hour": 8, "minute": 48, "second": 59}
